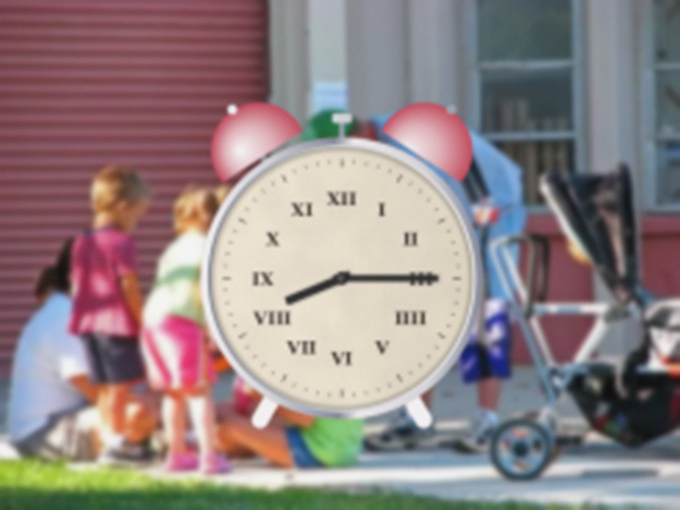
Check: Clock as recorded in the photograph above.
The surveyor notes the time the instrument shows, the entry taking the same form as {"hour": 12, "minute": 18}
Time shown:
{"hour": 8, "minute": 15}
